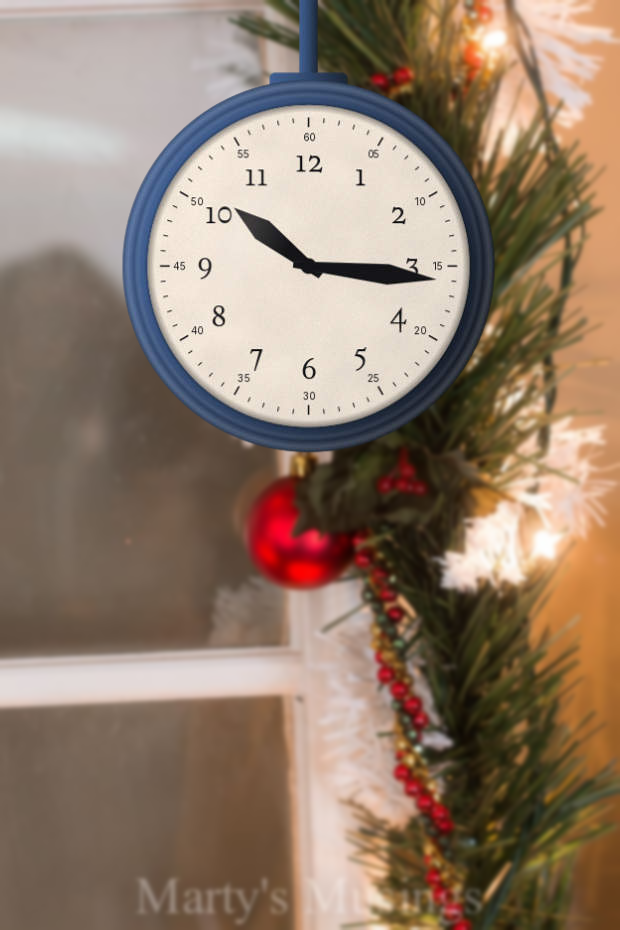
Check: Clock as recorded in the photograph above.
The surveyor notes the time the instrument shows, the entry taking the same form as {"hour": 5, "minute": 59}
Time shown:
{"hour": 10, "minute": 16}
